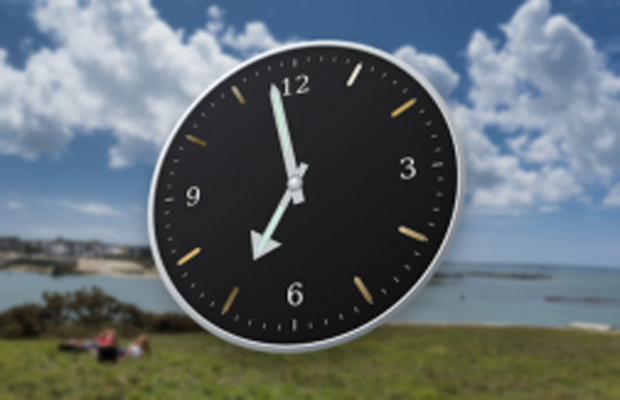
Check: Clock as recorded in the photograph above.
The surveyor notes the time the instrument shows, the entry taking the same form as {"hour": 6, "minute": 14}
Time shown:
{"hour": 6, "minute": 58}
